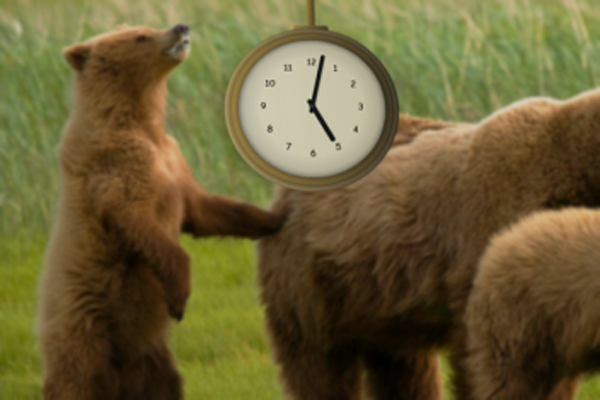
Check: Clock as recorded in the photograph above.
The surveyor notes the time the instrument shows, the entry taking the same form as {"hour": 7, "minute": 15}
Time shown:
{"hour": 5, "minute": 2}
